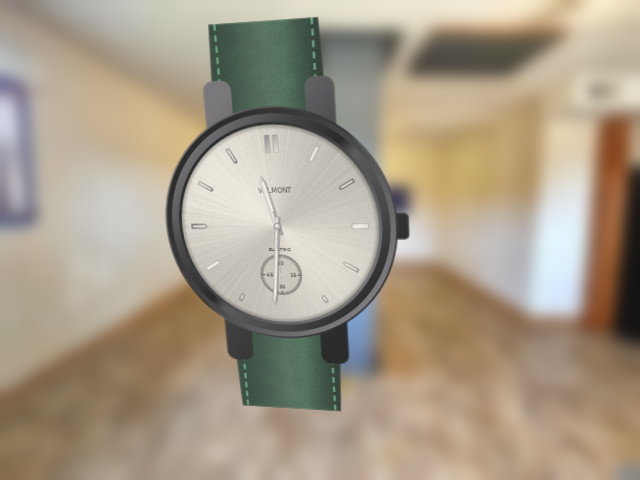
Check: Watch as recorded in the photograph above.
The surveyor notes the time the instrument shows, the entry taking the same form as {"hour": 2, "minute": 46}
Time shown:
{"hour": 11, "minute": 31}
